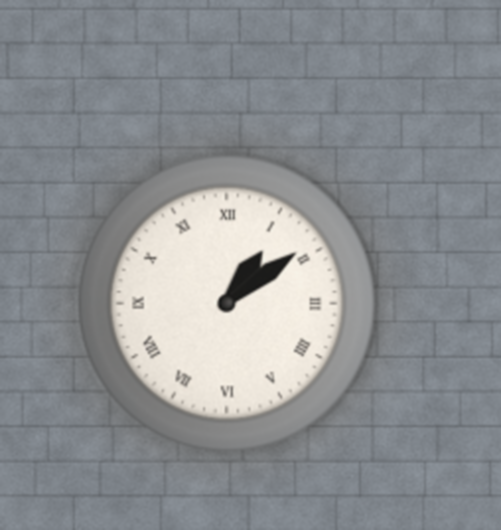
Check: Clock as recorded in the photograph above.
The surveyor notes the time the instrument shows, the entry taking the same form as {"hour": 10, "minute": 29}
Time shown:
{"hour": 1, "minute": 9}
